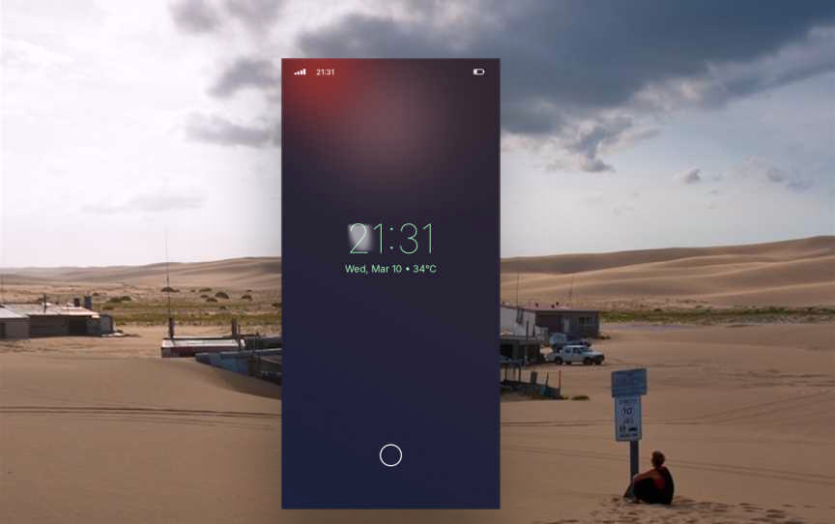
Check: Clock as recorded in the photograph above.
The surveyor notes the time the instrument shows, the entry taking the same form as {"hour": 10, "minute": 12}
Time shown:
{"hour": 21, "minute": 31}
